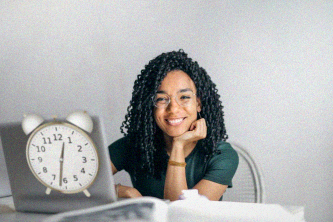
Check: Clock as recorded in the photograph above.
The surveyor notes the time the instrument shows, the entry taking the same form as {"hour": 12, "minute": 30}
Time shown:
{"hour": 12, "minute": 32}
